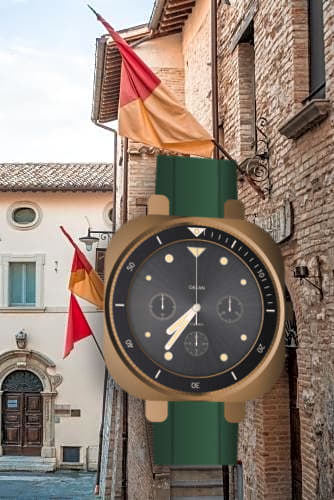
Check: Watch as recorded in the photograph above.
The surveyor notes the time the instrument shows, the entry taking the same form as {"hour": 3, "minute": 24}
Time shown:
{"hour": 7, "minute": 36}
